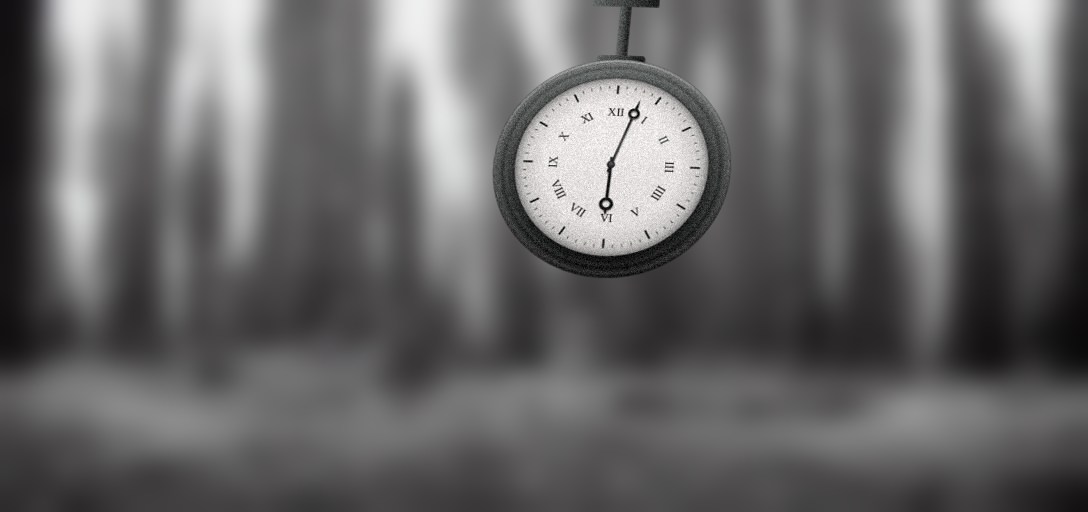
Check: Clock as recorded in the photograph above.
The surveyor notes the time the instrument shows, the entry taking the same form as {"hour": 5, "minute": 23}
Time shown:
{"hour": 6, "minute": 3}
